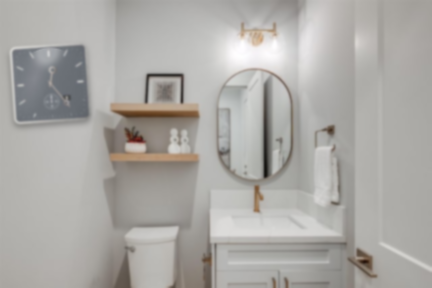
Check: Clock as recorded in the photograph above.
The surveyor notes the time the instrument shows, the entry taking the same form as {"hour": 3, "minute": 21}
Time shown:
{"hour": 12, "minute": 24}
